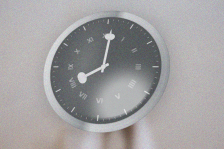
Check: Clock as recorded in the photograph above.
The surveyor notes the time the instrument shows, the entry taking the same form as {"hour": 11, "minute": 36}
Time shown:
{"hour": 8, "minute": 1}
